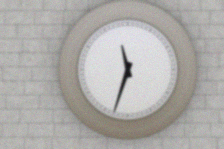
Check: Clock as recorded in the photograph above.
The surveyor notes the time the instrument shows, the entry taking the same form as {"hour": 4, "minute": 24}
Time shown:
{"hour": 11, "minute": 33}
